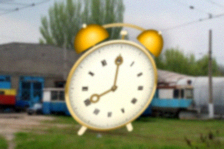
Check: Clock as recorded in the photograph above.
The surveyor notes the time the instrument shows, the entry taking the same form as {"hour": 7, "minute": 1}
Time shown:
{"hour": 8, "minute": 0}
